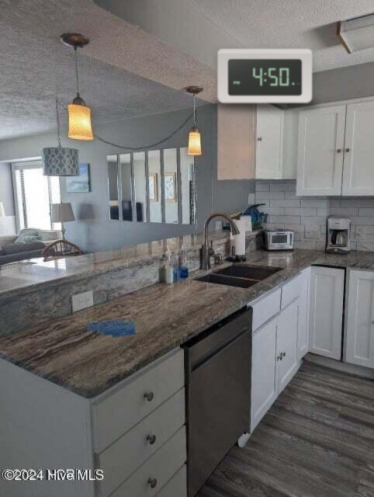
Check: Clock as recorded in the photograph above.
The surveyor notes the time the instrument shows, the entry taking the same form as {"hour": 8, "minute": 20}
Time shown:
{"hour": 4, "minute": 50}
